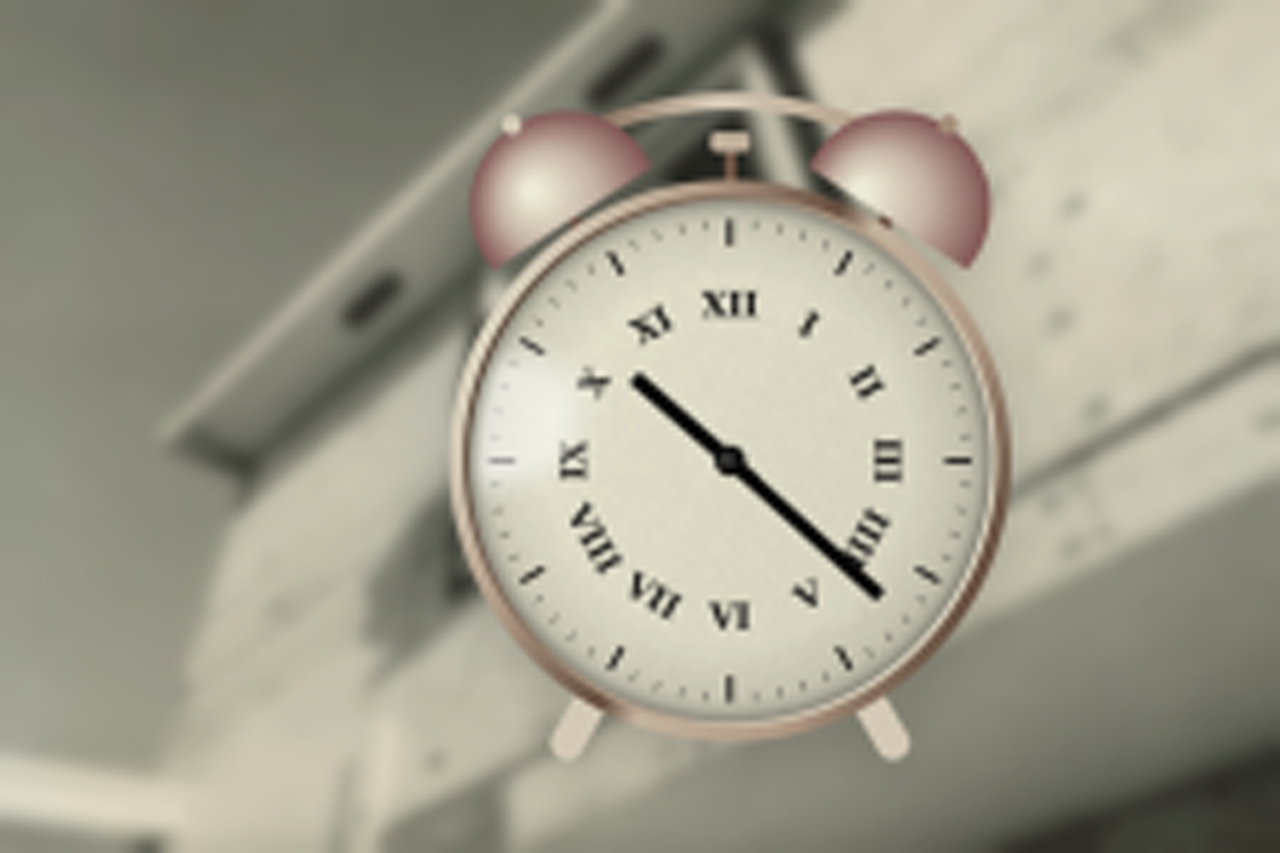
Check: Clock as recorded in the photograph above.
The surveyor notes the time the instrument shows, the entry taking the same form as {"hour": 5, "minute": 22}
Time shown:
{"hour": 10, "minute": 22}
